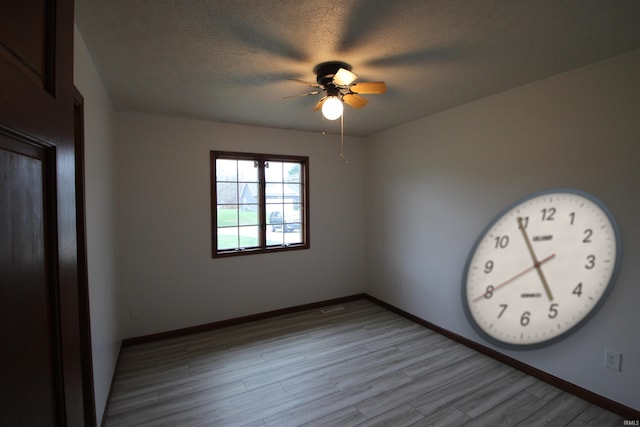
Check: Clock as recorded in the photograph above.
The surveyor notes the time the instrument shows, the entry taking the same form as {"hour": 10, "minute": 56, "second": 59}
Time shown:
{"hour": 4, "minute": 54, "second": 40}
